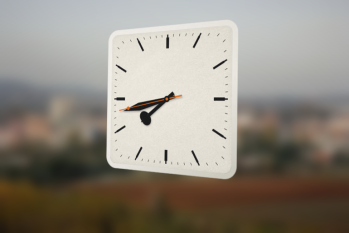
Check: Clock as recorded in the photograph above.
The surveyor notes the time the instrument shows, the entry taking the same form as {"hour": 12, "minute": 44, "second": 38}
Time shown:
{"hour": 7, "minute": 42, "second": 43}
